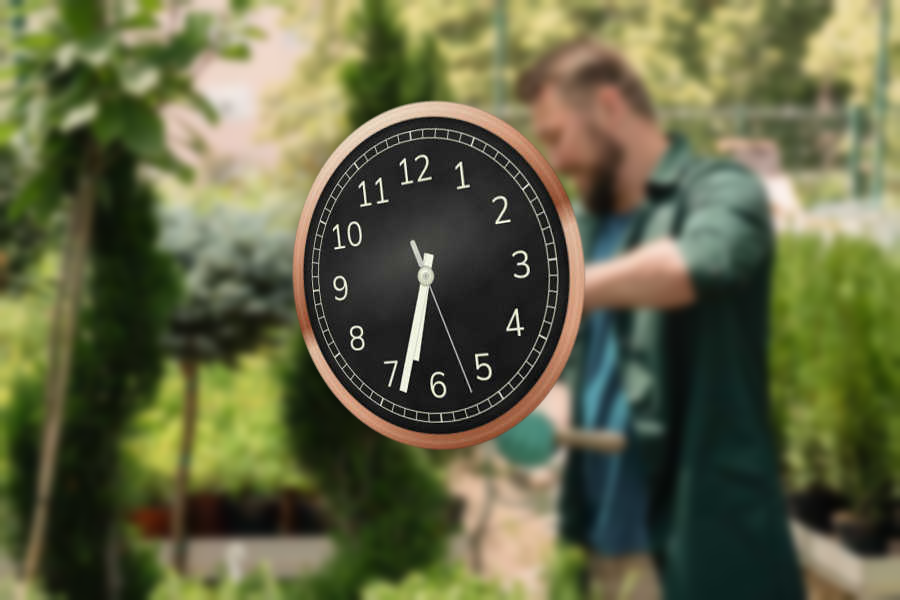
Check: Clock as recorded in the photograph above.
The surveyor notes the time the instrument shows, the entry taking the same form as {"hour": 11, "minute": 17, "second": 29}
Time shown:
{"hour": 6, "minute": 33, "second": 27}
